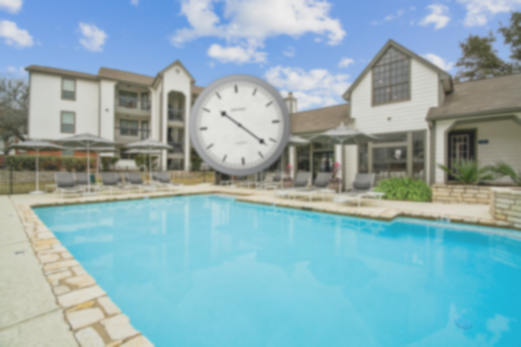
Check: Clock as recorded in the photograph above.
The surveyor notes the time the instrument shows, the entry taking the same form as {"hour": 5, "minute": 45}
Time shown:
{"hour": 10, "minute": 22}
